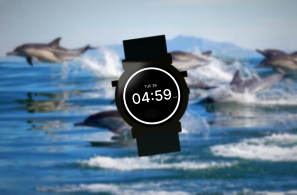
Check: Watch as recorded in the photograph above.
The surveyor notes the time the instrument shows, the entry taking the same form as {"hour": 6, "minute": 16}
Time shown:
{"hour": 4, "minute": 59}
